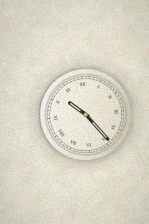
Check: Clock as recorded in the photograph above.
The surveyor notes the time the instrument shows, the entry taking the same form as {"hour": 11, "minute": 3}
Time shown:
{"hour": 10, "minute": 24}
